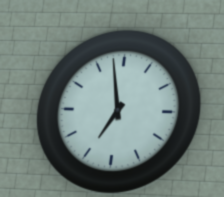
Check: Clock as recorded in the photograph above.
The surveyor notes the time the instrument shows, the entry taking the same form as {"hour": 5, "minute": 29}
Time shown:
{"hour": 6, "minute": 58}
